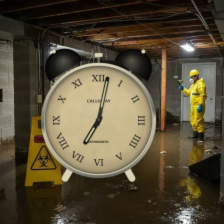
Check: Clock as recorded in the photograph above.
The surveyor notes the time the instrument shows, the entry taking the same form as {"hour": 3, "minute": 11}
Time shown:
{"hour": 7, "minute": 2}
